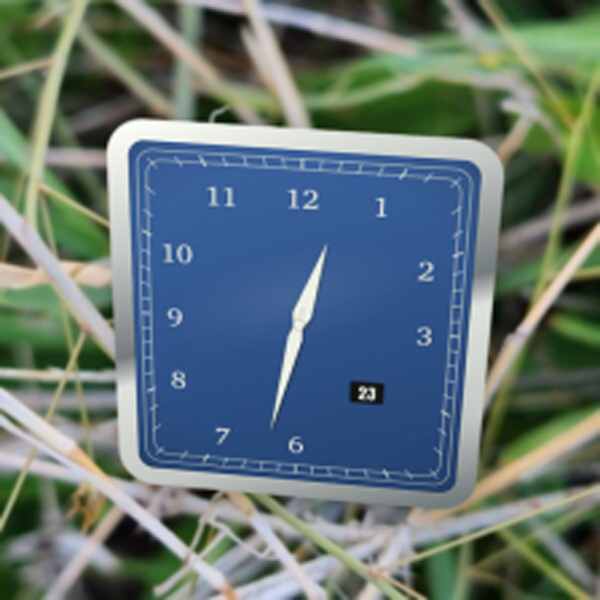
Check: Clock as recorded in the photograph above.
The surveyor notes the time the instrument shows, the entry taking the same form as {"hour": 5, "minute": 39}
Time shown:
{"hour": 12, "minute": 32}
